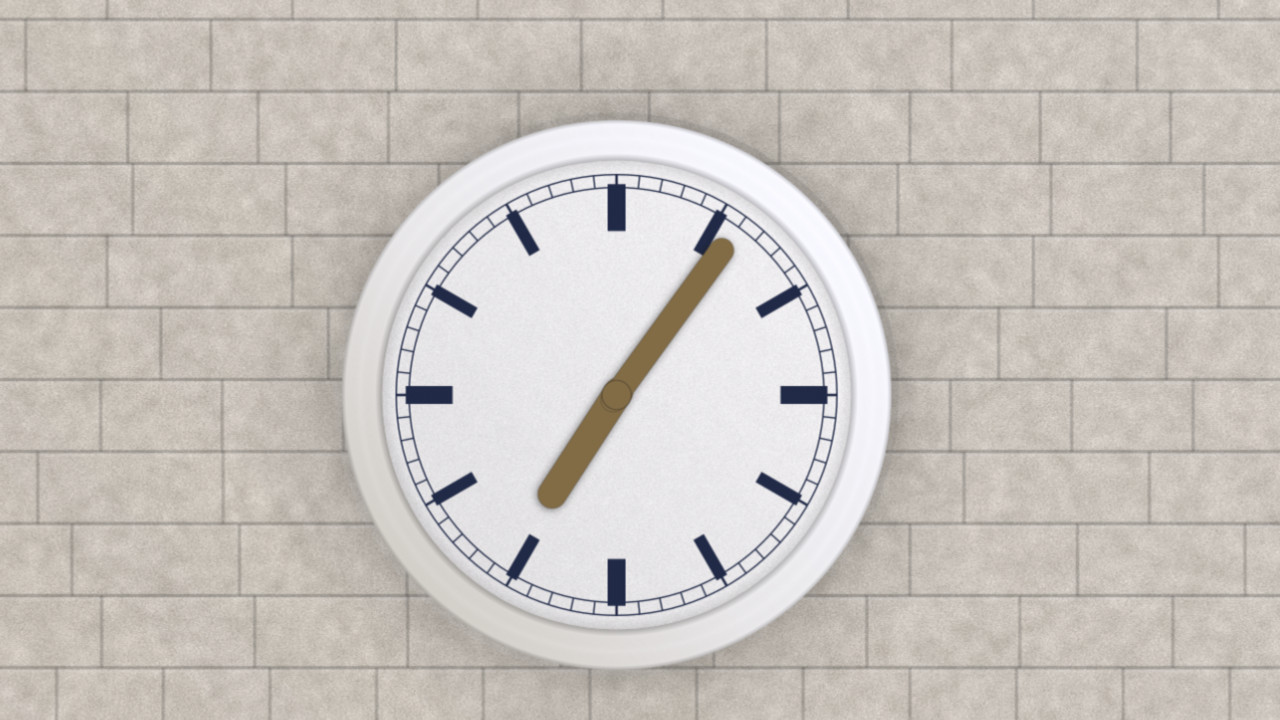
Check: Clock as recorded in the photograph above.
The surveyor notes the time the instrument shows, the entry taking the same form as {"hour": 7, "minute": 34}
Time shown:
{"hour": 7, "minute": 6}
